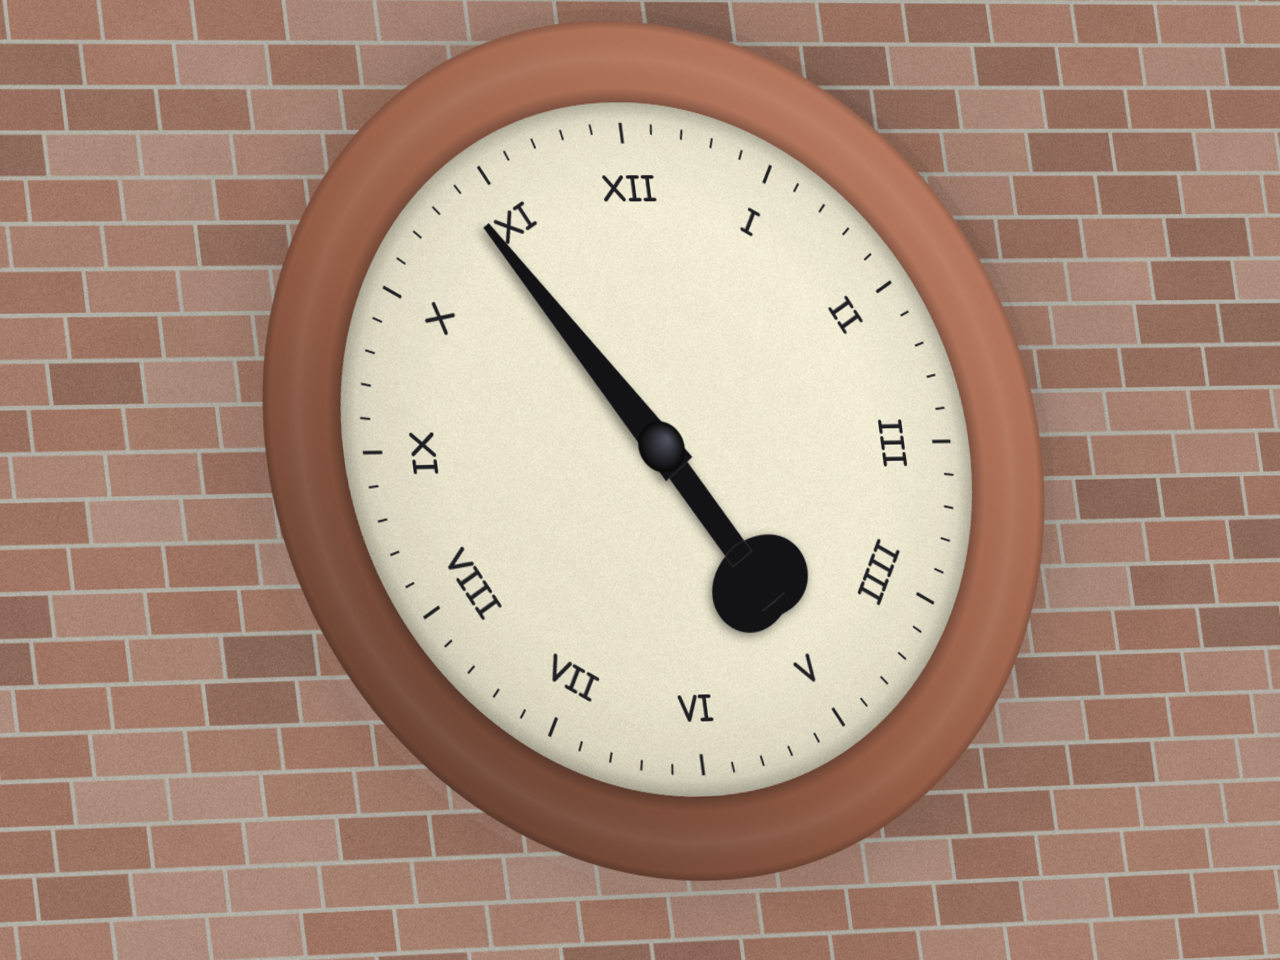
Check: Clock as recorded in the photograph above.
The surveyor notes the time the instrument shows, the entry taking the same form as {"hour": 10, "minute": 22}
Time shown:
{"hour": 4, "minute": 54}
